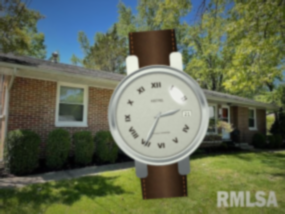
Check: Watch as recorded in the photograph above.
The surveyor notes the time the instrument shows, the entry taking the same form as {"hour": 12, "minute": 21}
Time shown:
{"hour": 2, "minute": 35}
